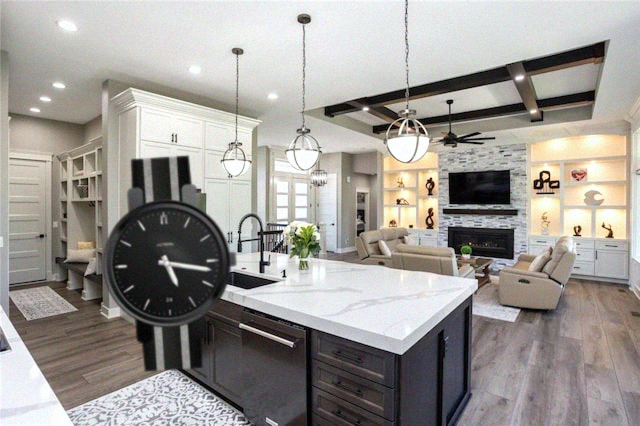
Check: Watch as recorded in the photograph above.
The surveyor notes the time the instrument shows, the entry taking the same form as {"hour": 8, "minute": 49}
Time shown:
{"hour": 5, "minute": 17}
